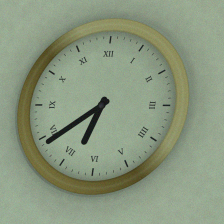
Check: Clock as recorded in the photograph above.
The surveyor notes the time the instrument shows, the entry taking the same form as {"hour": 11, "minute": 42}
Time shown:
{"hour": 6, "minute": 39}
